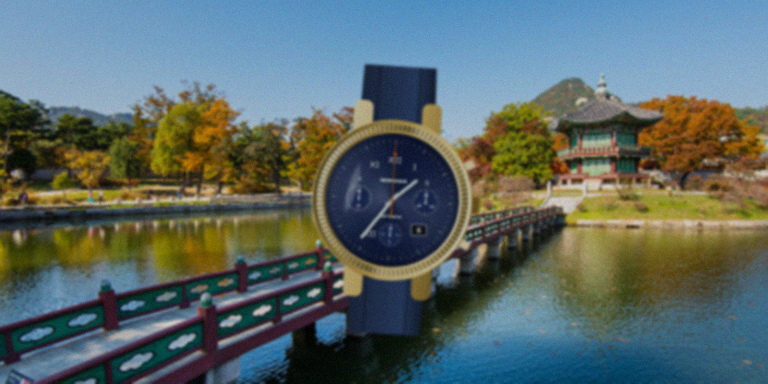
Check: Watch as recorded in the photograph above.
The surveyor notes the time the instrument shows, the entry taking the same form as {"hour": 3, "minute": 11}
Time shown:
{"hour": 1, "minute": 36}
